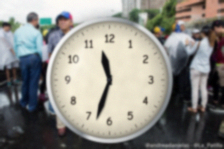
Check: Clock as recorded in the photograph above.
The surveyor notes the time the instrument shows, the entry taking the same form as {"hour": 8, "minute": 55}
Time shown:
{"hour": 11, "minute": 33}
